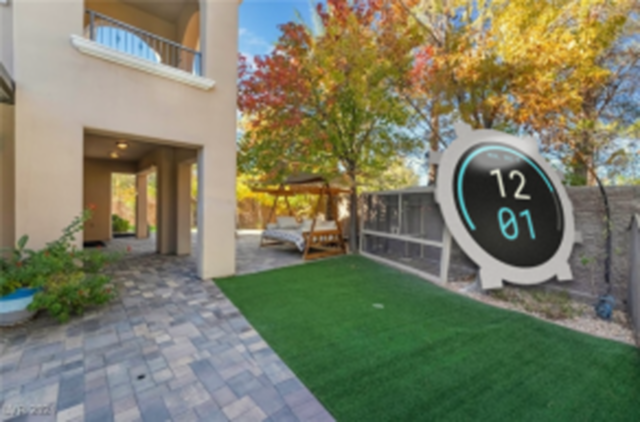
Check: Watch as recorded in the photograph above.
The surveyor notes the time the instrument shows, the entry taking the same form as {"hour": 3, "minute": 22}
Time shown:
{"hour": 12, "minute": 1}
